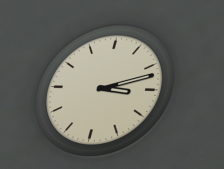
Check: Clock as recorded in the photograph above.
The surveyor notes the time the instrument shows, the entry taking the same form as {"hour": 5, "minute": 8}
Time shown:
{"hour": 3, "minute": 12}
